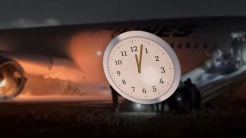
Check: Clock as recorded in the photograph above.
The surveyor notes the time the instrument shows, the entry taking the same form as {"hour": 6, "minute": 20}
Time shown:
{"hour": 12, "minute": 3}
